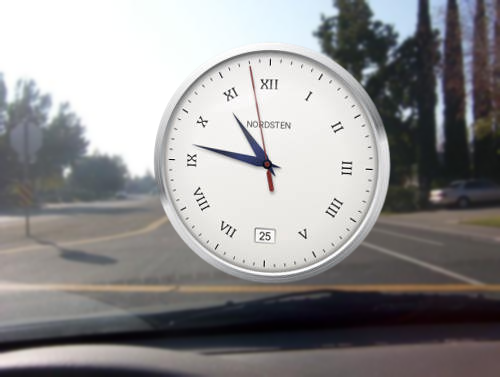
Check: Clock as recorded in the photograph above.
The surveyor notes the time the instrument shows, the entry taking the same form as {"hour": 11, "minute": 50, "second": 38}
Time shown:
{"hour": 10, "minute": 46, "second": 58}
